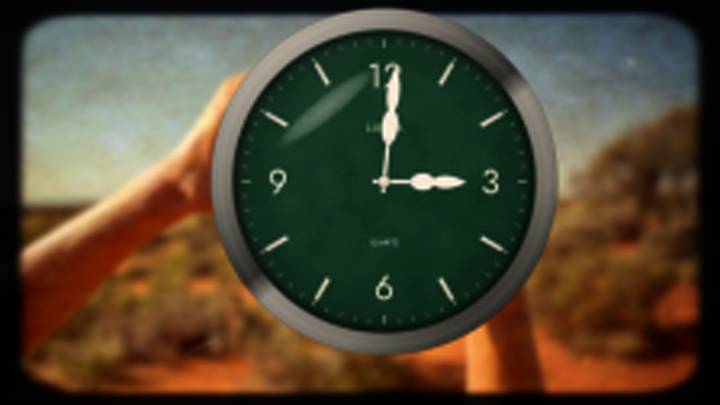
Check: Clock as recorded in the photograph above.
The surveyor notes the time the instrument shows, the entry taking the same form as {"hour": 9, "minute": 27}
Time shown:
{"hour": 3, "minute": 1}
